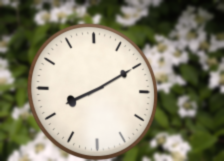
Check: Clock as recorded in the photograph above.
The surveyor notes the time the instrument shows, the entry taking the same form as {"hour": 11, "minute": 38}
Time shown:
{"hour": 8, "minute": 10}
